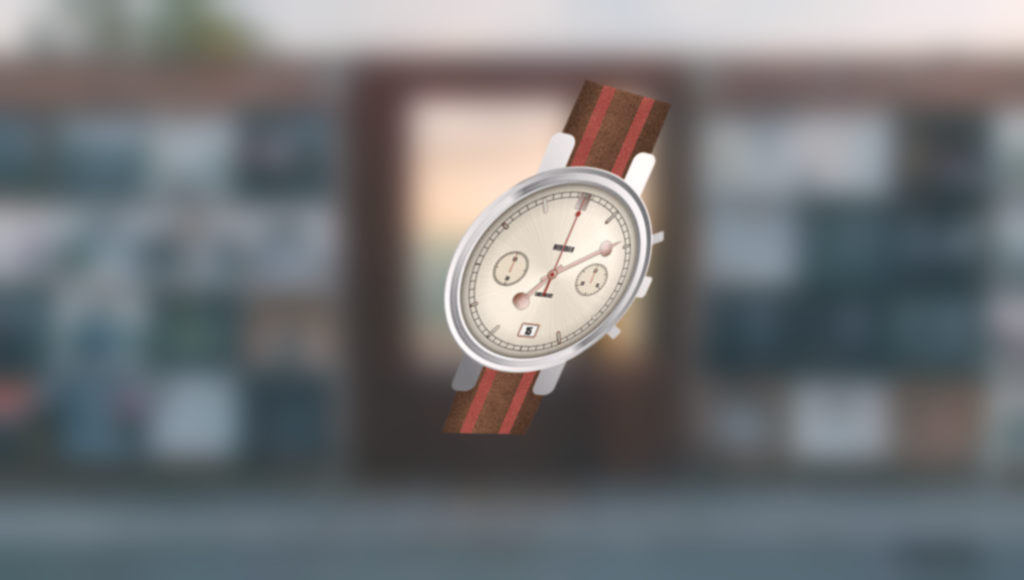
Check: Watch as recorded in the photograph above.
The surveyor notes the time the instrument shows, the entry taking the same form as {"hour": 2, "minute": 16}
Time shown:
{"hour": 7, "minute": 9}
